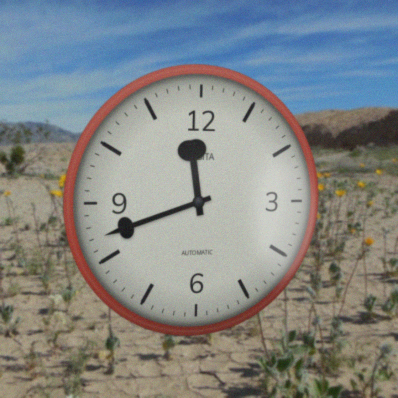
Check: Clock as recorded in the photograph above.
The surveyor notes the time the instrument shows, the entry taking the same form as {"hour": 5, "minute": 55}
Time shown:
{"hour": 11, "minute": 42}
